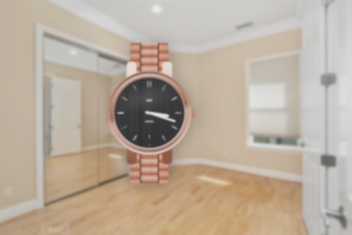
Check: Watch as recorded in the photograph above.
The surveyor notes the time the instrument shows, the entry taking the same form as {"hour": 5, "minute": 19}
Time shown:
{"hour": 3, "minute": 18}
